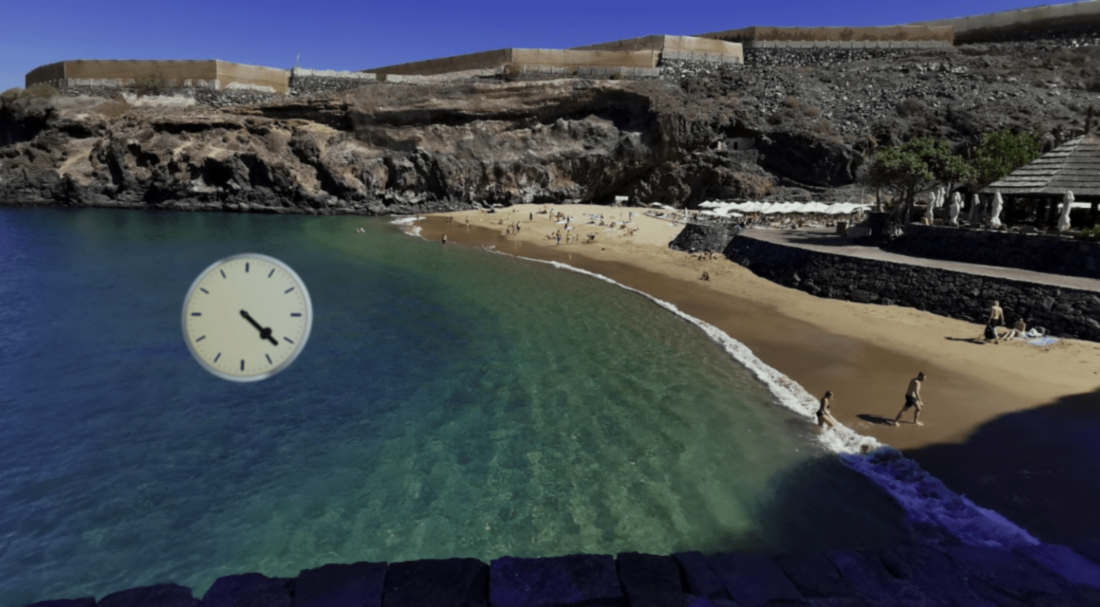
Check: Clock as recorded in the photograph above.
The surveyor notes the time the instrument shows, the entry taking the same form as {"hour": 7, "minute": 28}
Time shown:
{"hour": 4, "minute": 22}
